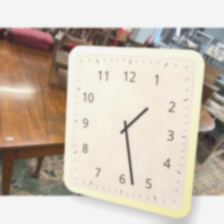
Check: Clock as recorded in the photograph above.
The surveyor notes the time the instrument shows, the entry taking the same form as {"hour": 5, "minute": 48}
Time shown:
{"hour": 1, "minute": 28}
